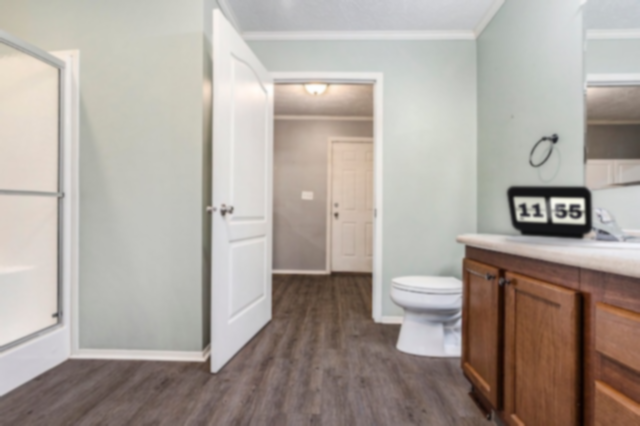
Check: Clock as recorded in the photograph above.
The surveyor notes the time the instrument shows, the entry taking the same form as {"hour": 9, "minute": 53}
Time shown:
{"hour": 11, "minute": 55}
